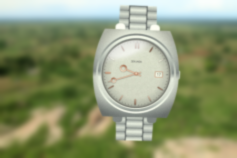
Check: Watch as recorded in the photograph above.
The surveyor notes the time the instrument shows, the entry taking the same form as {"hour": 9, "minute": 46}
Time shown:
{"hour": 9, "minute": 42}
